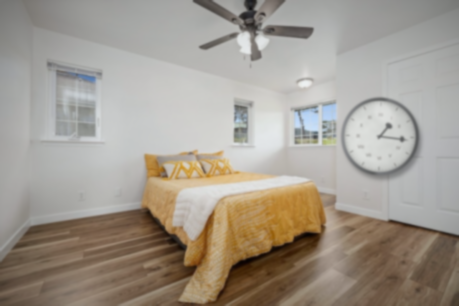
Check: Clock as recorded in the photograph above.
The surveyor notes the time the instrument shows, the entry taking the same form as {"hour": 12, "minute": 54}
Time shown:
{"hour": 1, "minute": 16}
